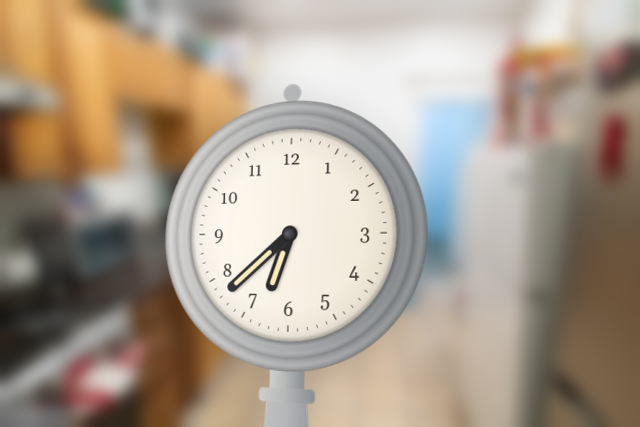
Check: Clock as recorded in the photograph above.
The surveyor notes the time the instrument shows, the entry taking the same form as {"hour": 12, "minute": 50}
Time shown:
{"hour": 6, "minute": 38}
